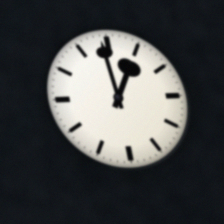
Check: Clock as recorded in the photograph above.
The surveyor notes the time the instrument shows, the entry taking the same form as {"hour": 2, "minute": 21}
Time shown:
{"hour": 12, "minute": 59}
